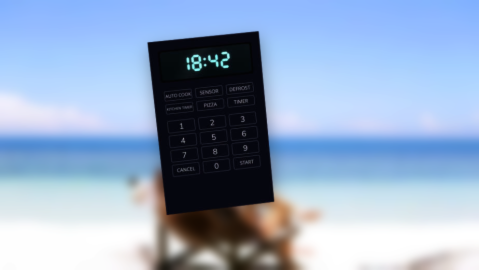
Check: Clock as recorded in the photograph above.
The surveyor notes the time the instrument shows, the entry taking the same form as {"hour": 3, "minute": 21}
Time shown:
{"hour": 18, "minute": 42}
